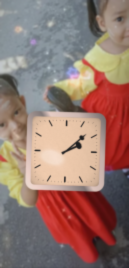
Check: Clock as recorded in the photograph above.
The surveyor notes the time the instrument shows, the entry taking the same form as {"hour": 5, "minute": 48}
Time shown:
{"hour": 2, "minute": 8}
